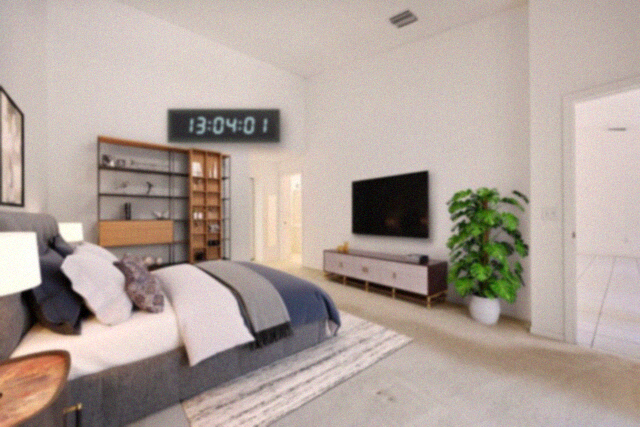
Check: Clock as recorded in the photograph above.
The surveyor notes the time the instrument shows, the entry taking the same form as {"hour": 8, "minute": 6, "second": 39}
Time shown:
{"hour": 13, "minute": 4, "second": 1}
